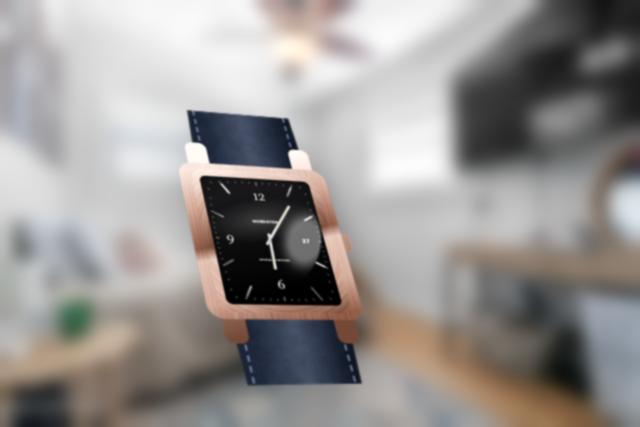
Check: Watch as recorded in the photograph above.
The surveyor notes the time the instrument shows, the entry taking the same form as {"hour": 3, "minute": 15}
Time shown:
{"hour": 6, "minute": 6}
